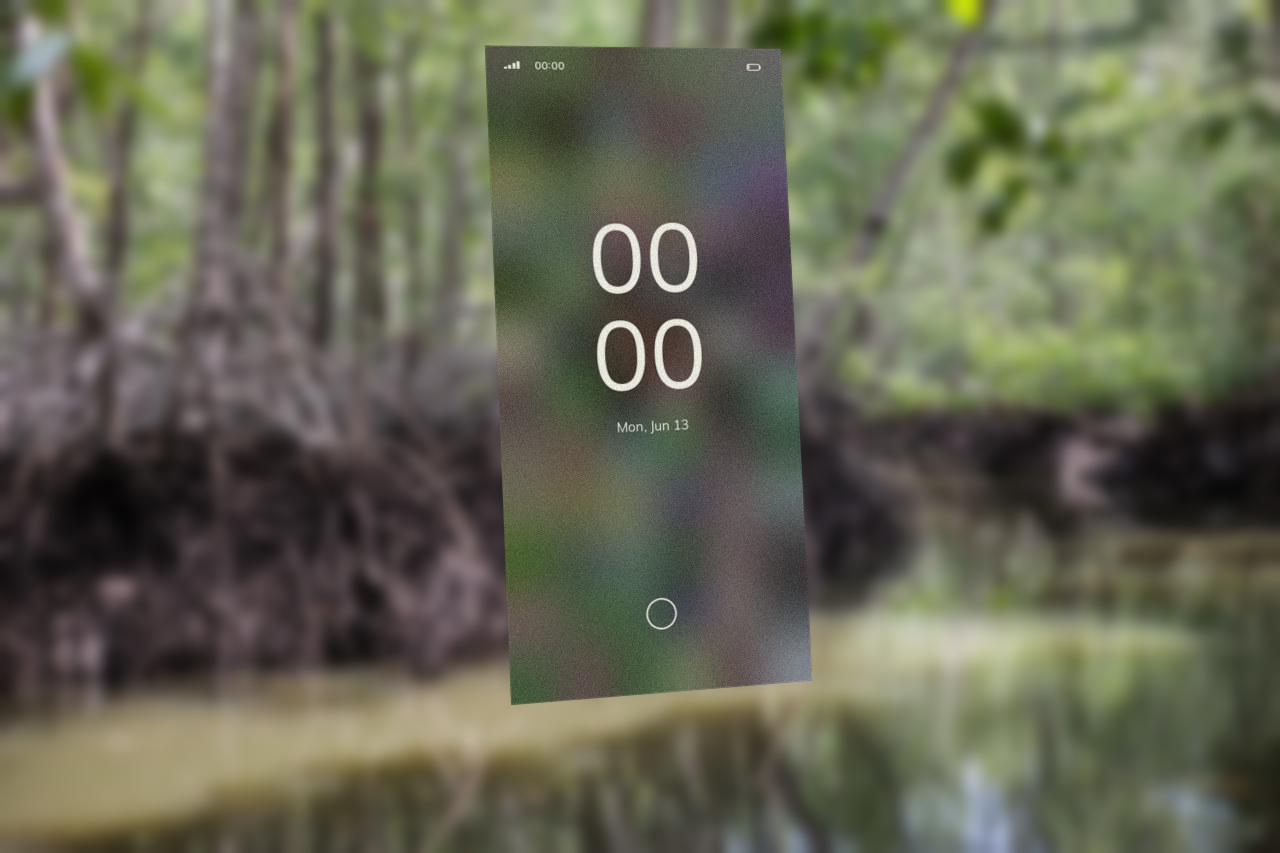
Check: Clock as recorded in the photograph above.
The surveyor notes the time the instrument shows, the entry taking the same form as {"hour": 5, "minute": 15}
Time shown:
{"hour": 0, "minute": 0}
